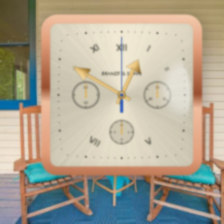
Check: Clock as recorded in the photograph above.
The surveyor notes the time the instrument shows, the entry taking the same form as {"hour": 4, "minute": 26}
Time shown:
{"hour": 12, "minute": 50}
